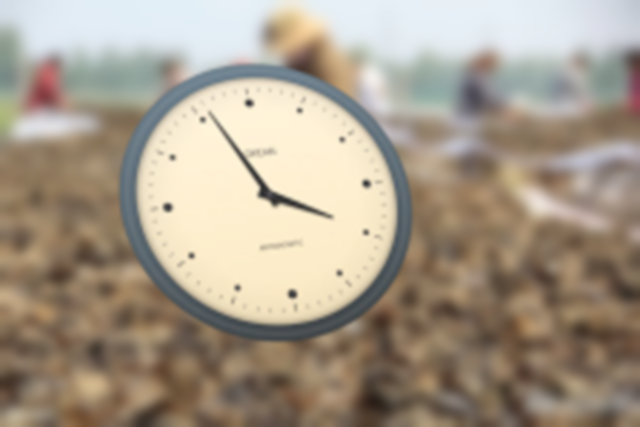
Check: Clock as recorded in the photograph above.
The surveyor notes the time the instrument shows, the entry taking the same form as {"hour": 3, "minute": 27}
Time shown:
{"hour": 3, "minute": 56}
